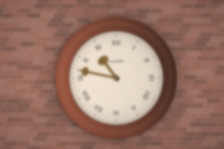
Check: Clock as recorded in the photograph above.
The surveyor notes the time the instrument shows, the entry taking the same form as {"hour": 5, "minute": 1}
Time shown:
{"hour": 10, "minute": 47}
